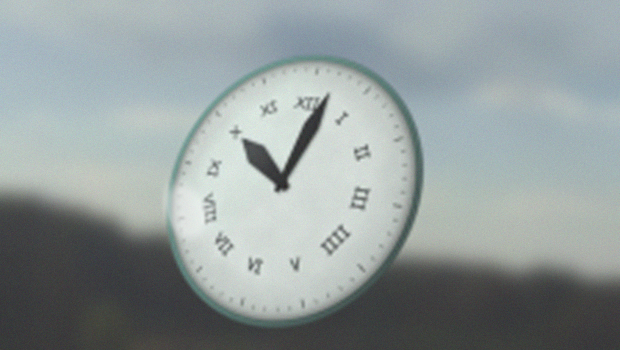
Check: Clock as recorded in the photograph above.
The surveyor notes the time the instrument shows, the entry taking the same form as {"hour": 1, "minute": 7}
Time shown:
{"hour": 10, "minute": 2}
